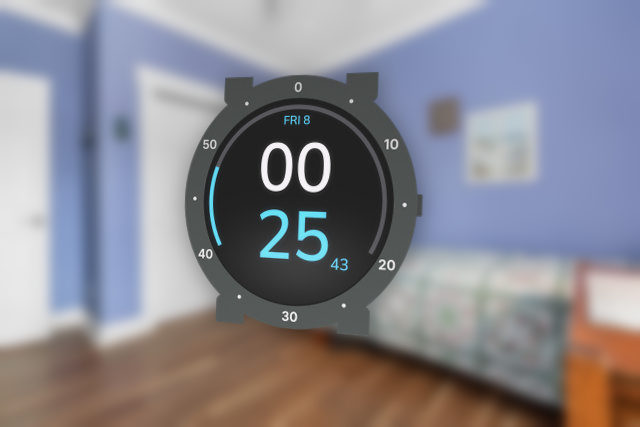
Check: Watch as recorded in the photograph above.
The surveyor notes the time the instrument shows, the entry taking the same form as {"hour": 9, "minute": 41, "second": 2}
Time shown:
{"hour": 0, "minute": 25, "second": 43}
